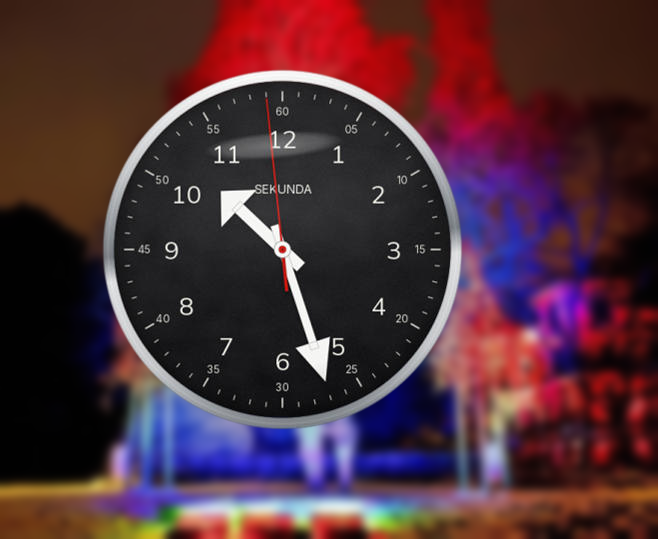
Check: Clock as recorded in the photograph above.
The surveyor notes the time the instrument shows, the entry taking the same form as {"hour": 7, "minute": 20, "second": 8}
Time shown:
{"hour": 10, "minute": 26, "second": 59}
